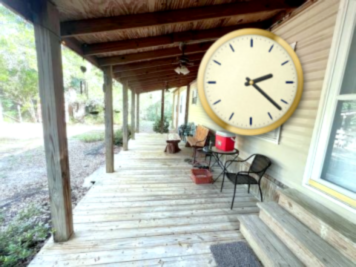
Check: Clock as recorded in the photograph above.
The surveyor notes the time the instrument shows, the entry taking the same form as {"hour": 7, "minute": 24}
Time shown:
{"hour": 2, "minute": 22}
